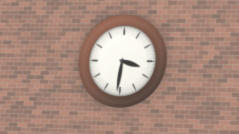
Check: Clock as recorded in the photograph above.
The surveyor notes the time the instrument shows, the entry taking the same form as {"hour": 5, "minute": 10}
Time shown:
{"hour": 3, "minute": 31}
